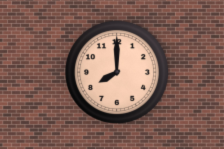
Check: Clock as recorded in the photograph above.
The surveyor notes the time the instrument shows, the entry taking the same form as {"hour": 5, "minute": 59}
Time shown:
{"hour": 8, "minute": 0}
